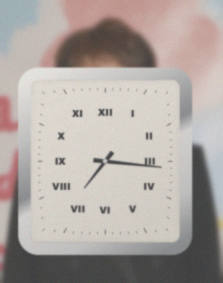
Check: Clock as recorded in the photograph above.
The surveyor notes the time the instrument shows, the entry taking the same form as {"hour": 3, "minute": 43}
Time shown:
{"hour": 7, "minute": 16}
